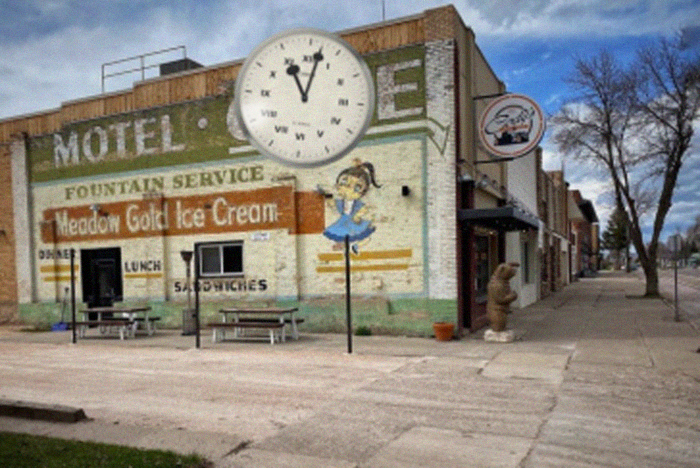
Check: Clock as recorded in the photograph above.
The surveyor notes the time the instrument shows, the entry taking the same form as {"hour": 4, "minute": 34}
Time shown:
{"hour": 11, "minute": 2}
